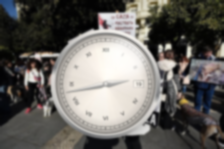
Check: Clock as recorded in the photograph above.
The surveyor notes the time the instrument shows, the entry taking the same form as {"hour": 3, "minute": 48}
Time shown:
{"hour": 2, "minute": 43}
